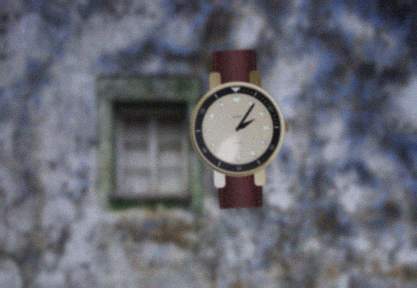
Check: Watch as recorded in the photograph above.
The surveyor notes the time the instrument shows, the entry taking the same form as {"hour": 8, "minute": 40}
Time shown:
{"hour": 2, "minute": 6}
